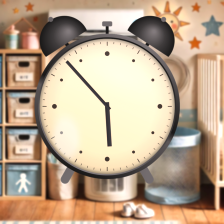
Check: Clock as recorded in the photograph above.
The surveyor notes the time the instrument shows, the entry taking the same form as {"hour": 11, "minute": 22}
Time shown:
{"hour": 5, "minute": 53}
